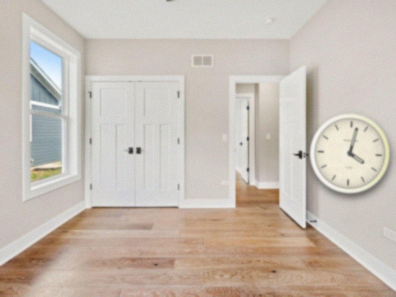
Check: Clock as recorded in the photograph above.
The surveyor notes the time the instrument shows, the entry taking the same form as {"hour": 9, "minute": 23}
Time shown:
{"hour": 4, "minute": 2}
